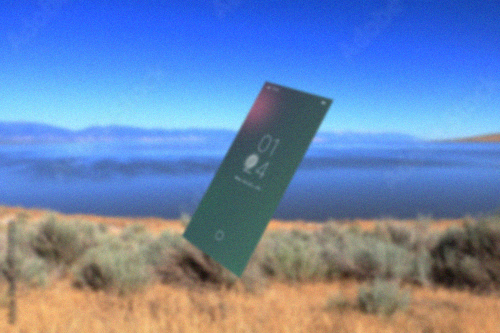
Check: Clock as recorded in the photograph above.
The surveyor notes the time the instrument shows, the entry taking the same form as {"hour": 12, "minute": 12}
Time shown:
{"hour": 1, "minute": 24}
